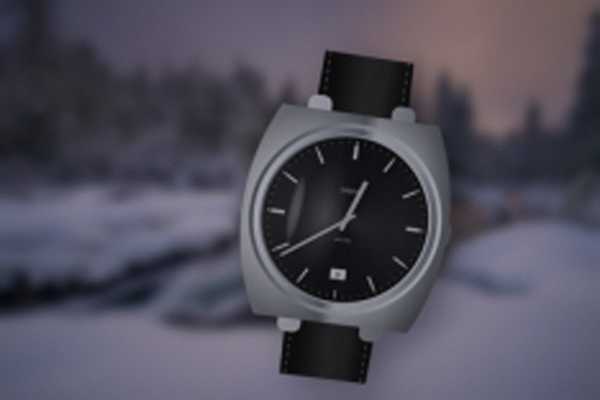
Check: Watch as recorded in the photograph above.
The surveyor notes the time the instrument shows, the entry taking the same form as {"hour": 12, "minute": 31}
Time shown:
{"hour": 12, "minute": 39}
